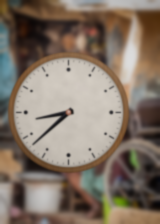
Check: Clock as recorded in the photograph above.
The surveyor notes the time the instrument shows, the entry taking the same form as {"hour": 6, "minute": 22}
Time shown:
{"hour": 8, "minute": 38}
